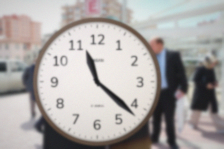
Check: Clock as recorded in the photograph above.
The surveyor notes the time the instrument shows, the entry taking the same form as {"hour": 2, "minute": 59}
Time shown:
{"hour": 11, "minute": 22}
